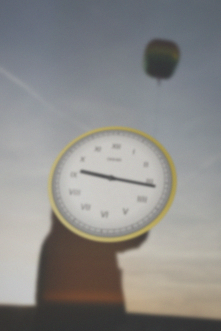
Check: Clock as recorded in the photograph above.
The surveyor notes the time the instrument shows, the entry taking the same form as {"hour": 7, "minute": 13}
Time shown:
{"hour": 9, "minute": 16}
